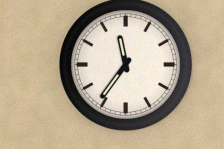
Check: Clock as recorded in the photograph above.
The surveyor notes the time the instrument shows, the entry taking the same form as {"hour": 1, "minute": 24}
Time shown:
{"hour": 11, "minute": 36}
